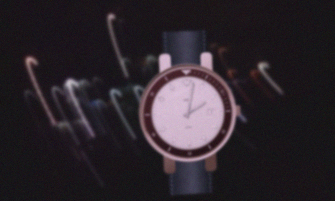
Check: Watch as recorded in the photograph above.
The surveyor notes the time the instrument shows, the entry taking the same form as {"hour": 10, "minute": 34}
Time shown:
{"hour": 2, "minute": 2}
